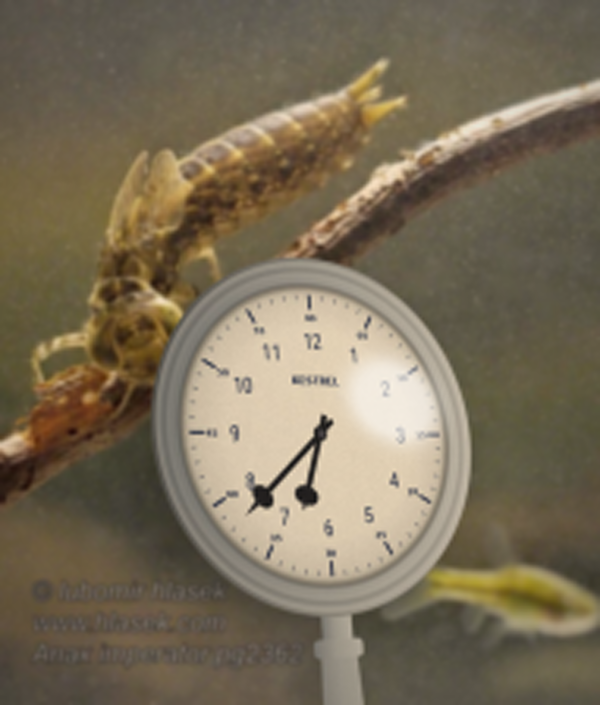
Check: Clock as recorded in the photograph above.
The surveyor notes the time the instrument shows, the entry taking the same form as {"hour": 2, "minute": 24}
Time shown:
{"hour": 6, "minute": 38}
